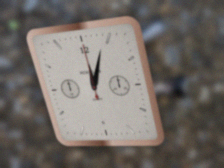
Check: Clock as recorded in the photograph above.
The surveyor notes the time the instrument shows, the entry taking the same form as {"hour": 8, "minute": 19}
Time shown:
{"hour": 12, "minute": 4}
